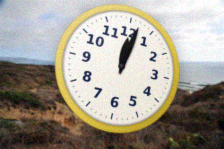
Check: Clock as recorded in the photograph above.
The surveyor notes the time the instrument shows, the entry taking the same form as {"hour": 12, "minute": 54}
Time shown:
{"hour": 12, "minute": 2}
